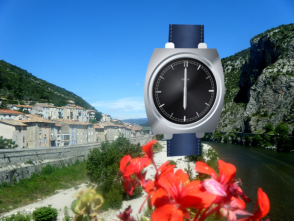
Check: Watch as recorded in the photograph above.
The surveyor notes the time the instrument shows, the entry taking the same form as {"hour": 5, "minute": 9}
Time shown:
{"hour": 6, "minute": 0}
